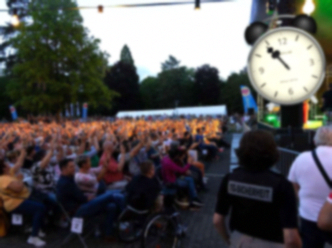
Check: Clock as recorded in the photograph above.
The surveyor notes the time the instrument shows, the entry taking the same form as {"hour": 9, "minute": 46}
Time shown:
{"hour": 10, "minute": 54}
